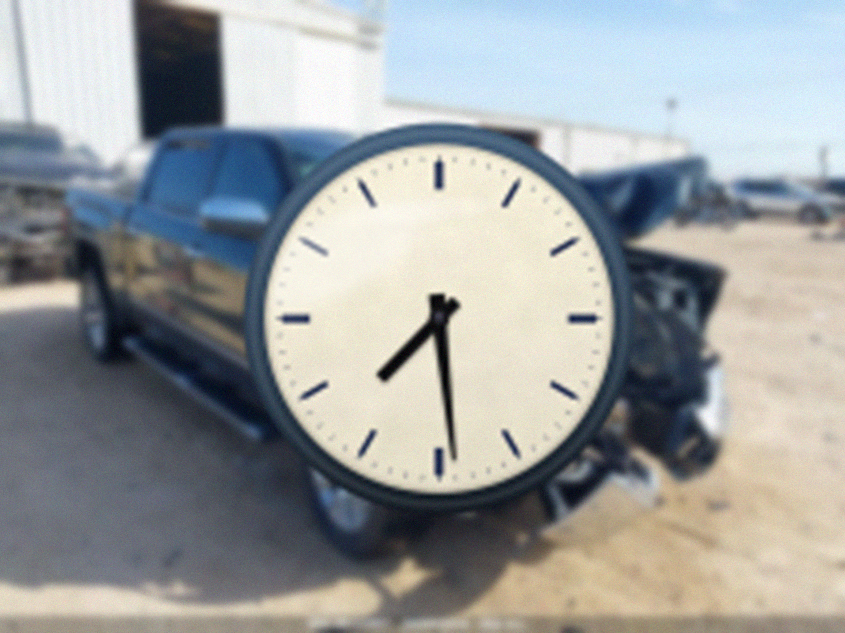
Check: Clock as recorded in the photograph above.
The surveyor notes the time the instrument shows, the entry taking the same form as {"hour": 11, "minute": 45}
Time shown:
{"hour": 7, "minute": 29}
